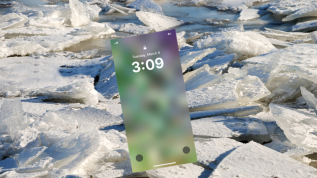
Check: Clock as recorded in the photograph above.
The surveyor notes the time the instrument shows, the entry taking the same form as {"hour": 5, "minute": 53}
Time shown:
{"hour": 3, "minute": 9}
